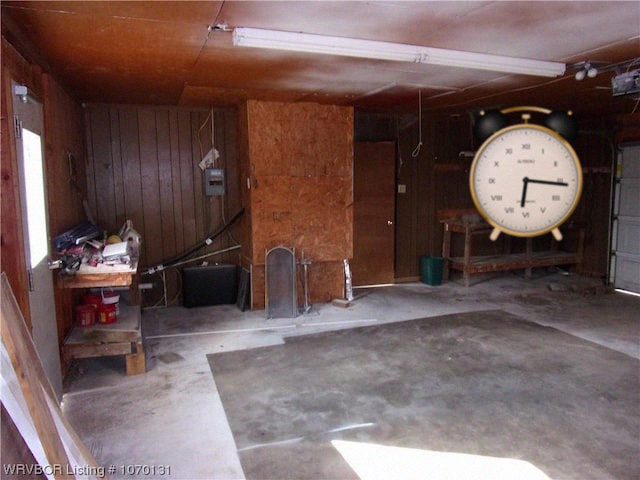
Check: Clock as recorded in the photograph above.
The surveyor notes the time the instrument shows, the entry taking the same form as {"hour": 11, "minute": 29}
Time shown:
{"hour": 6, "minute": 16}
